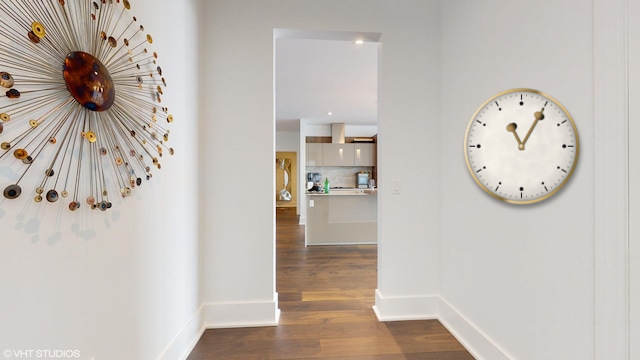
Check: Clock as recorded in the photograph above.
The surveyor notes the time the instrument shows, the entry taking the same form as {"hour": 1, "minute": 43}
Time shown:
{"hour": 11, "minute": 5}
